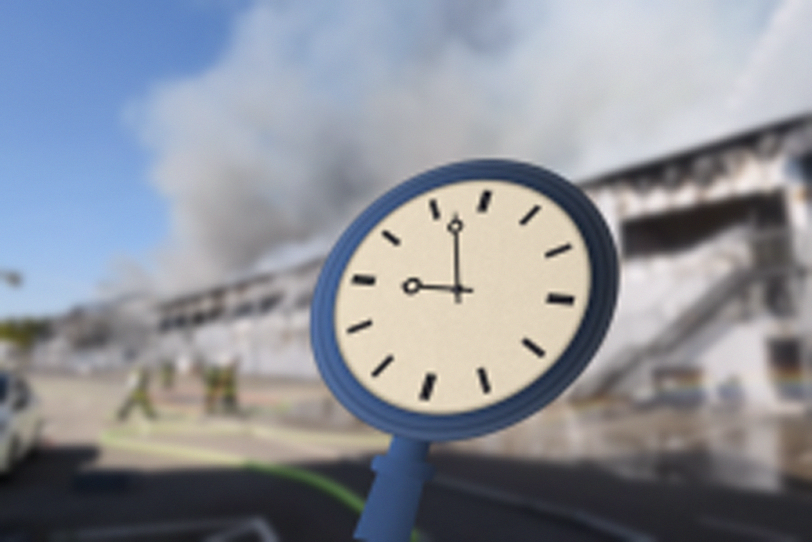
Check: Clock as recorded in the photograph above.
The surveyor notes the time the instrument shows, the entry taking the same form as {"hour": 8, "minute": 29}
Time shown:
{"hour": 8, "minute": 57}
